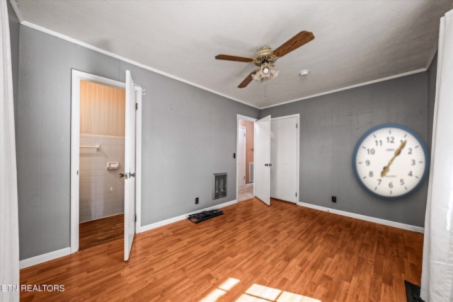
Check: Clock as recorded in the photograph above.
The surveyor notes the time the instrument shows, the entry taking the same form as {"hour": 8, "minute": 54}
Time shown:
{"hour": 7, "minute": 6}
